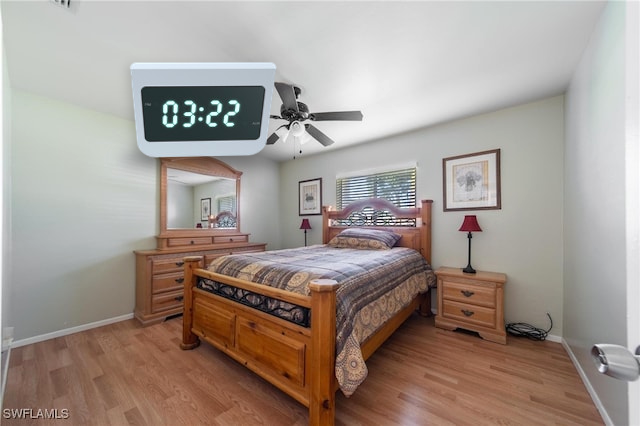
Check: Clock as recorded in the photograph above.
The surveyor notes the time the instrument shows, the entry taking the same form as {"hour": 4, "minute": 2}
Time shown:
{"hour": 3, "minute": 22}
